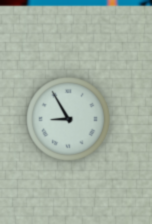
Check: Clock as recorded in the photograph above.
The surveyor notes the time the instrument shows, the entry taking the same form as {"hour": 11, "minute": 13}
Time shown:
{"hour": 8, "minute": 55}
